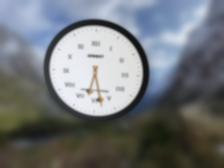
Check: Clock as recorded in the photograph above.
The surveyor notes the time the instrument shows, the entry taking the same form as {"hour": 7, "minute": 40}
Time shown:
{"hour": 6, "minute": 28}
